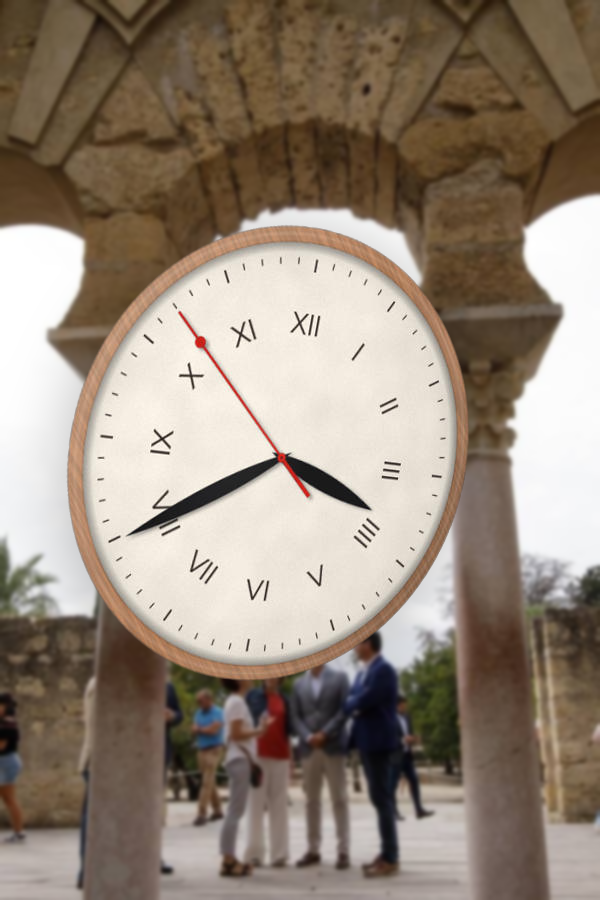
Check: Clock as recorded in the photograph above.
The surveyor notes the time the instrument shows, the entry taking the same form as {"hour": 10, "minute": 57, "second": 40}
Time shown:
{"hour": 3, "minute": 39, "second": 52}
